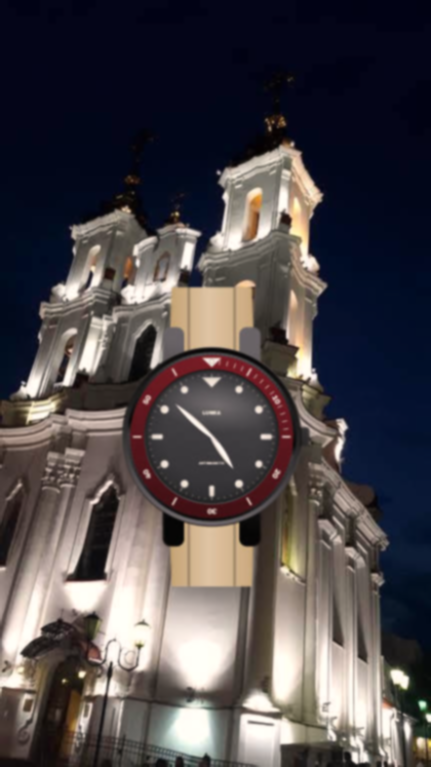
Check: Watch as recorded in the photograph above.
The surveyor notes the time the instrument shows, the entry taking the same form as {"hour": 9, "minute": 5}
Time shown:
{"hour": 4, "minute": 52}
